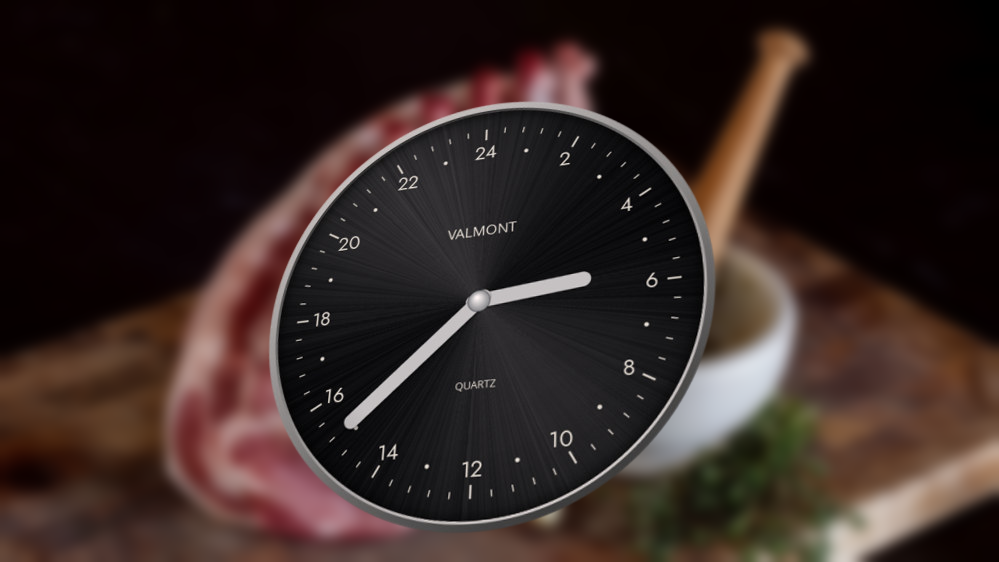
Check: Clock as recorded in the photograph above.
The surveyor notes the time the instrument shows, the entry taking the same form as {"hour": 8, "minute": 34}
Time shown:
{"hour": 5, "minute": 38}
